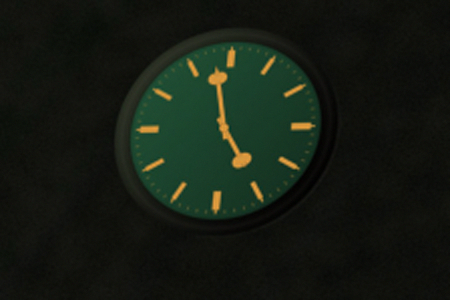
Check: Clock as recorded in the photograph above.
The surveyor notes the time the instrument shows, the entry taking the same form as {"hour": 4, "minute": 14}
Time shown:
{"hour": 4, "minute": 58}
